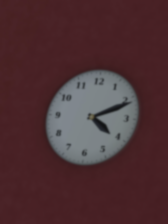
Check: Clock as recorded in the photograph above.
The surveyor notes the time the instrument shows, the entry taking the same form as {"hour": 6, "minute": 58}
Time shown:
{"hour": 4, "minute": 11}
